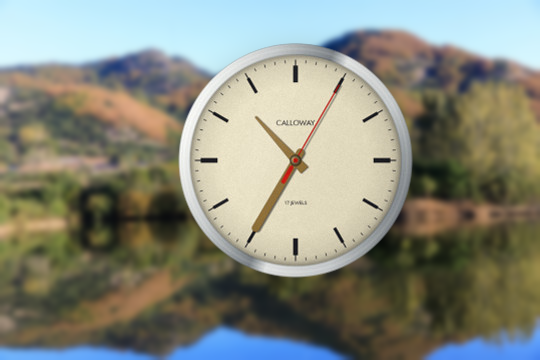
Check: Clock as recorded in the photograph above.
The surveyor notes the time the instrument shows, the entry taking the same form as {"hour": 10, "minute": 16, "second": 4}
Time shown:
{"hour": 10, "minute": 35, "second": 5}
